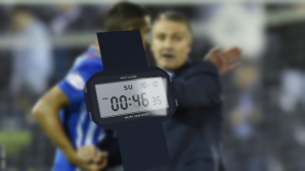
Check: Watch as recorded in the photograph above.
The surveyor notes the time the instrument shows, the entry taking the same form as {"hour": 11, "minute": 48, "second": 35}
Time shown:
{"hour": 0, "minute": 46, "second": 35}
